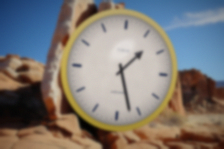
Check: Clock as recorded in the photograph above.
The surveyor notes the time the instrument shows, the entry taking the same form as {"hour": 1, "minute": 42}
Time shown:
{"hour": 1, "minute": 27}
